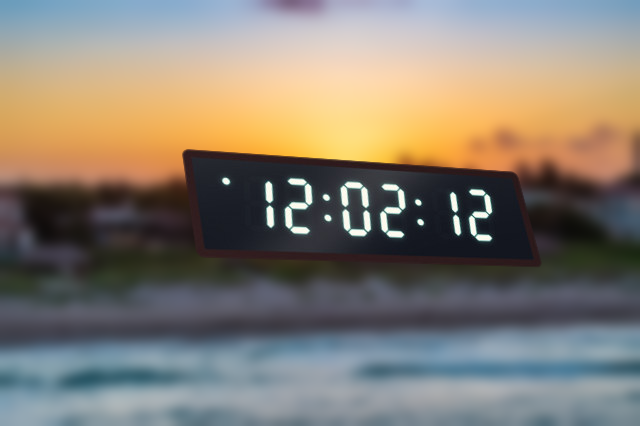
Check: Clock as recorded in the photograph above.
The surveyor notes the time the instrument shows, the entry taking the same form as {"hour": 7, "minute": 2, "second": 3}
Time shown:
{"hour": 12, "minute": 2, "second": 12}
